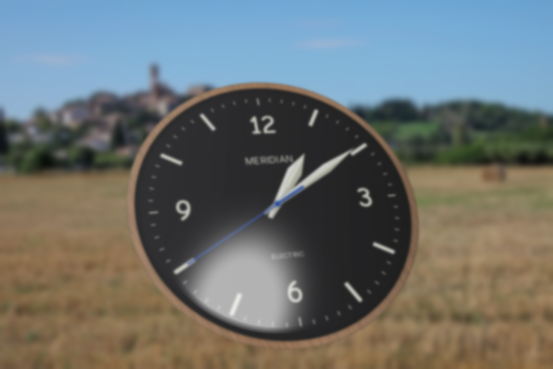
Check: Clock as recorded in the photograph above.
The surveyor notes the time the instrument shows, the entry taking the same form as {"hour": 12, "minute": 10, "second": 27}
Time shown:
{"hour": 1, "minute": 9, "second": 40}
